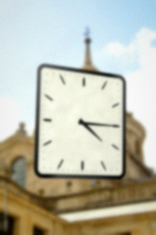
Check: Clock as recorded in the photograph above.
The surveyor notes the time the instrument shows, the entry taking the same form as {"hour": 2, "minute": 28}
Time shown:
{"hour": 4, "minute": 15}
